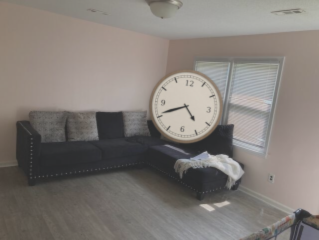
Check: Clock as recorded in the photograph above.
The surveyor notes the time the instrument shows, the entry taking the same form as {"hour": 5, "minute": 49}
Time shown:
{"hour": 4, "minute": 41}
